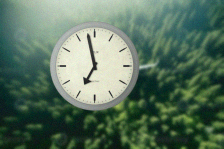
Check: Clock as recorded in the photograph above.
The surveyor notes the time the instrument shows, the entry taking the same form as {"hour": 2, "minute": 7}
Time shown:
{"hour": 6, "minute": 58}
